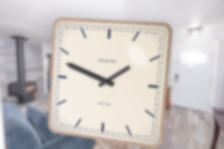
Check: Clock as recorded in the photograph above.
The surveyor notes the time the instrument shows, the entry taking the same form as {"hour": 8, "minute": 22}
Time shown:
{"hour": 1, "minute": 48}
